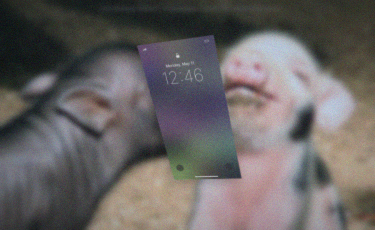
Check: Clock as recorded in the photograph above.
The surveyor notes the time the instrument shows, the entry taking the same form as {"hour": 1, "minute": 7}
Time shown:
{"hour": 12, "minute": 46}
